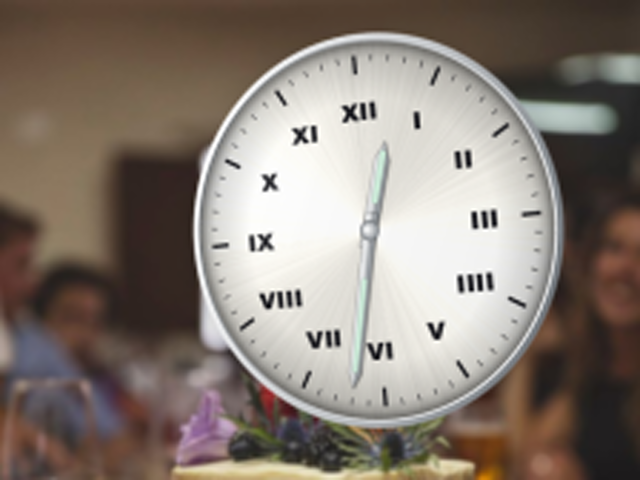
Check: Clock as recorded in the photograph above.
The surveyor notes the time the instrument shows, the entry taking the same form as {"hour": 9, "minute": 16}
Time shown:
{"hour": 12, "minute": 32}
